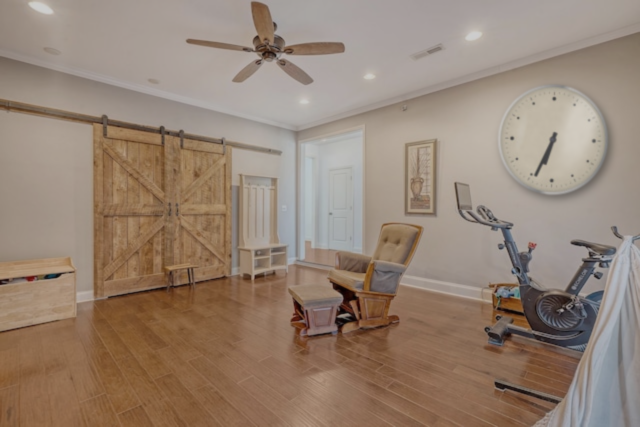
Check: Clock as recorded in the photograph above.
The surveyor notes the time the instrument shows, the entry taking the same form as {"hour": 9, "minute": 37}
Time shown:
{"hour": 6, "minute": 34}
